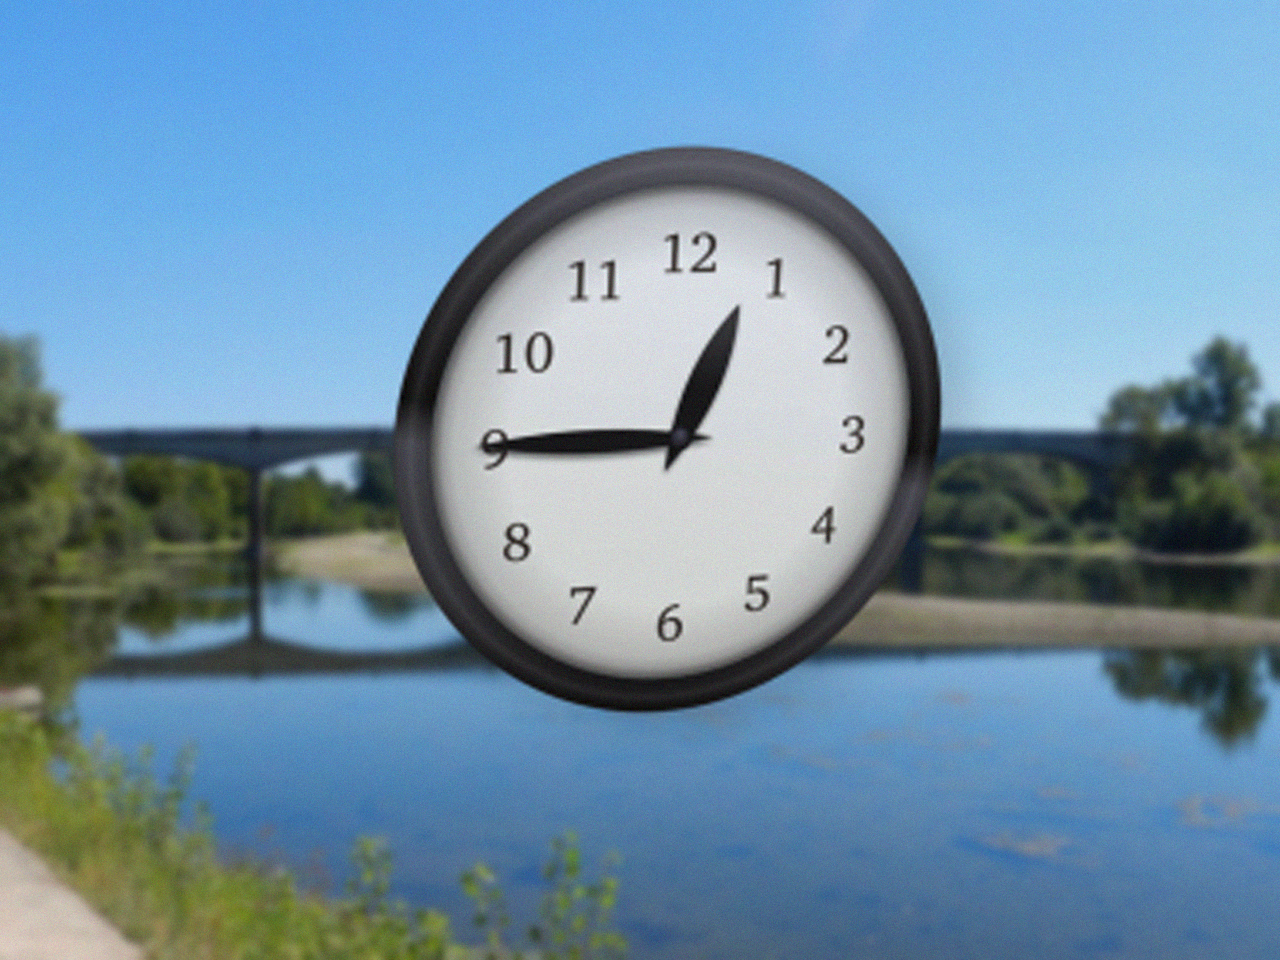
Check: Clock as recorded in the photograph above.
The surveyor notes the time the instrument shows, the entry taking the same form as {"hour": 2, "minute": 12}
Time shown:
{"hour": 12, "minute": 45}
